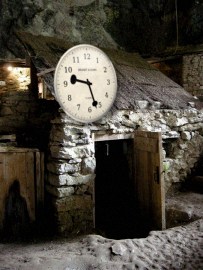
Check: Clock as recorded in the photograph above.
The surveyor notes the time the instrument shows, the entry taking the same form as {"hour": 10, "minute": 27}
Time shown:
{"hour": 9, "minute": 27}
